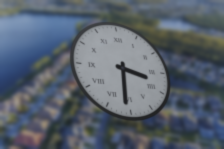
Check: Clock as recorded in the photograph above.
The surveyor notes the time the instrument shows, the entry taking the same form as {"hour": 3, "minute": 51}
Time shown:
{"hour": 3, "minute": 31}
